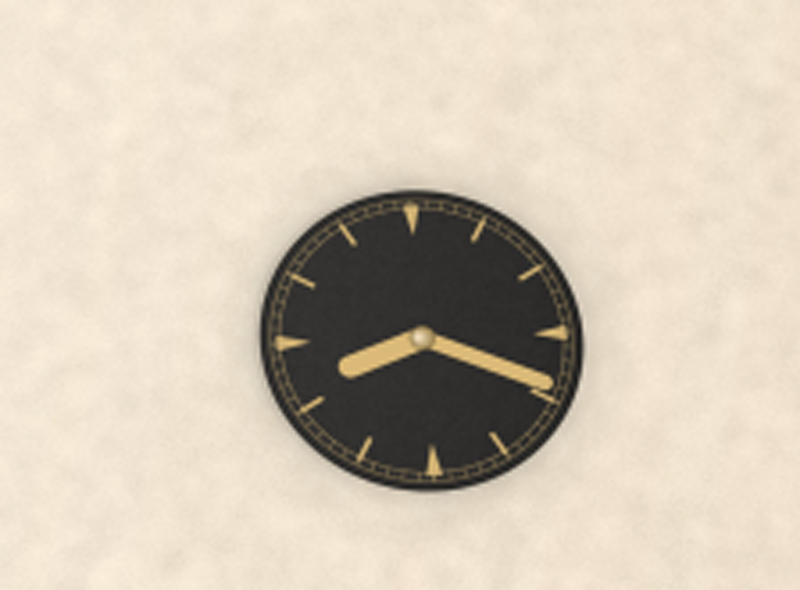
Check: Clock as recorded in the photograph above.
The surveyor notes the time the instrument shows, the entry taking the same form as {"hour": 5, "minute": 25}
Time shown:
{"hour": 8, "minute": 19}
